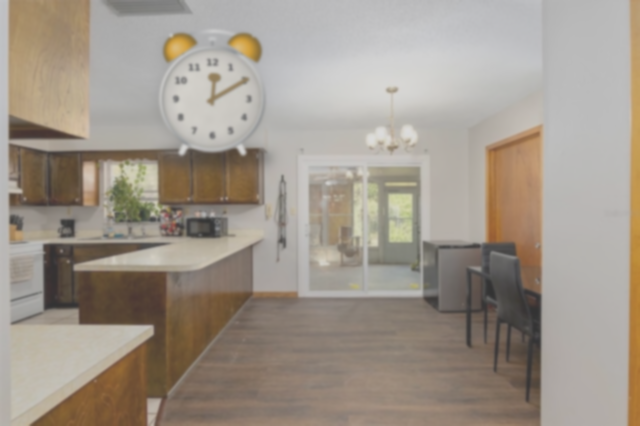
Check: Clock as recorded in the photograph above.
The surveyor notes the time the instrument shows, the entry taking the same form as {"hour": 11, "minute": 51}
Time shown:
{"hour": 12, "minute": 10}
